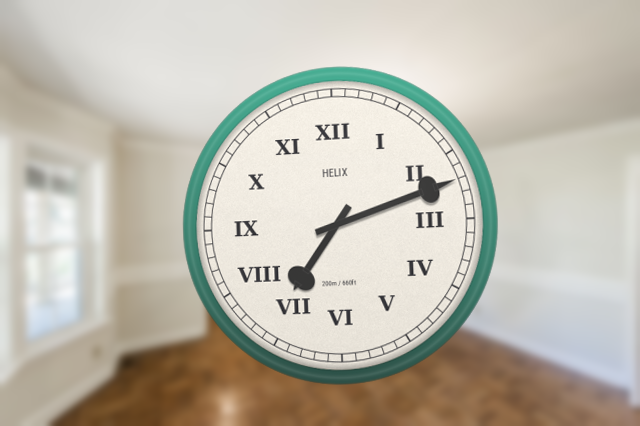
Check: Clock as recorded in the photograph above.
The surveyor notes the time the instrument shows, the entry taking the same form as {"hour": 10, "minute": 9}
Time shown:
{"hour": 7, "minute": 12}
